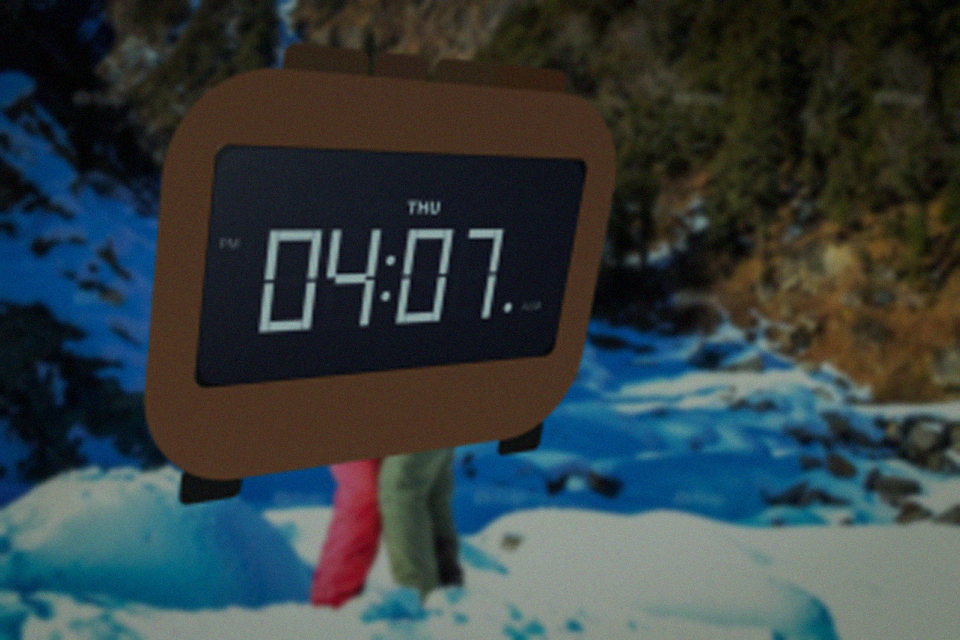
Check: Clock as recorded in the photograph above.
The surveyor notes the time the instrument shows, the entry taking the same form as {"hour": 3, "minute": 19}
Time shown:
{"hour": 4, "minute": 7}
